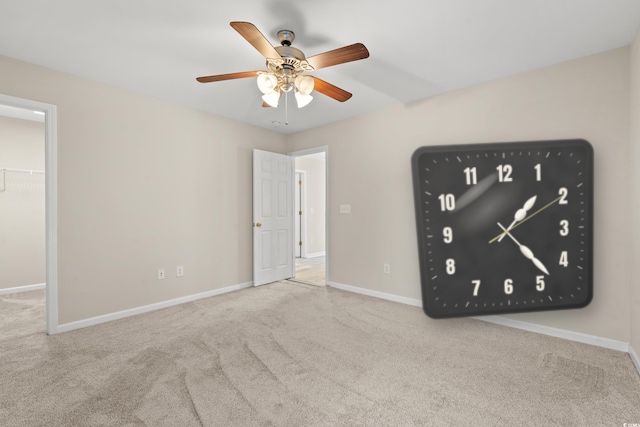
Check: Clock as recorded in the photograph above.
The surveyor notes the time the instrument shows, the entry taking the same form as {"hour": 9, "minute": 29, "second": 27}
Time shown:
{"hour": 1, "minute": 23, "second": 10}
